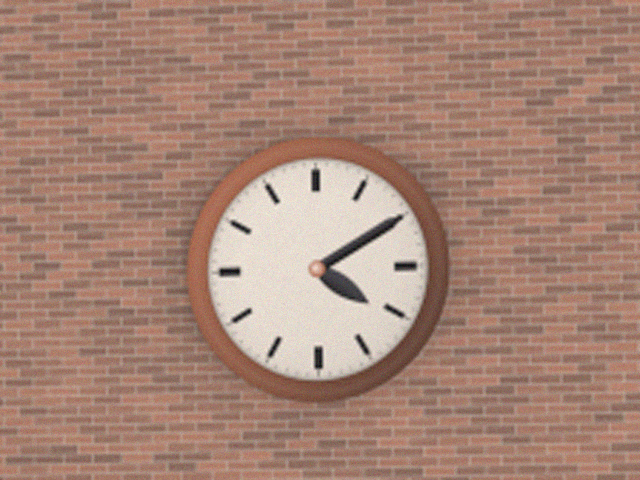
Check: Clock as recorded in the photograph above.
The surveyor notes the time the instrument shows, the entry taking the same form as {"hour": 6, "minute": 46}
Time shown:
{"hour": 4, "minute": 10}
